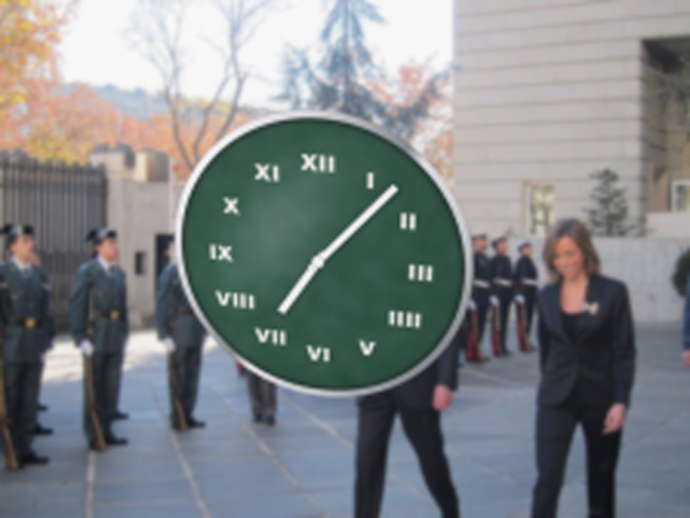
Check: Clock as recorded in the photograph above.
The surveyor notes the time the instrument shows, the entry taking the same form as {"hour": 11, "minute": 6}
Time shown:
{"hour": 7, "minute": 7}
